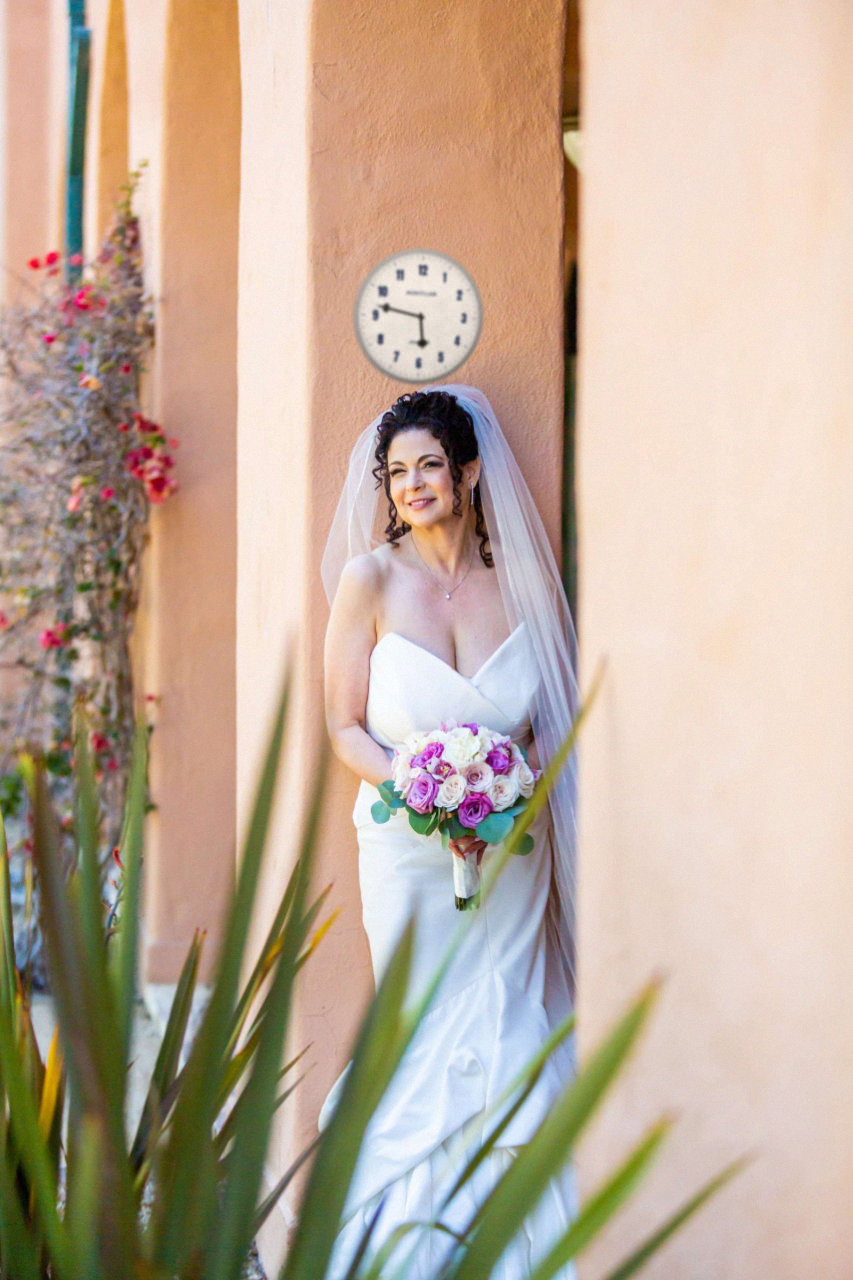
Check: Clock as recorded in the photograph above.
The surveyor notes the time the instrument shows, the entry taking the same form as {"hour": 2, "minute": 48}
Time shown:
{"hour": 5, "minute": 47}
